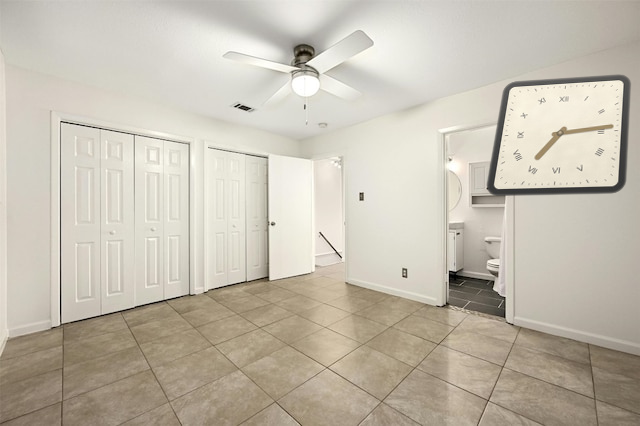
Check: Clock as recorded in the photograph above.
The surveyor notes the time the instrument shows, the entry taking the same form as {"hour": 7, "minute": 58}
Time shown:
{"hour": 7, "minute": 14}
